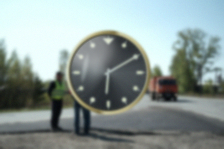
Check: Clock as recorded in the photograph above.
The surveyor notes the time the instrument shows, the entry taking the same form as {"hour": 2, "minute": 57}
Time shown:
{"hour": 6, "minute": 10}
